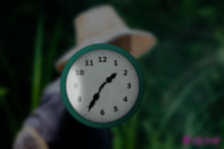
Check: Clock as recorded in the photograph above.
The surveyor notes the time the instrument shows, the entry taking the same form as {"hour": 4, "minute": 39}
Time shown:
{"hour": 1, "minute": 35}
